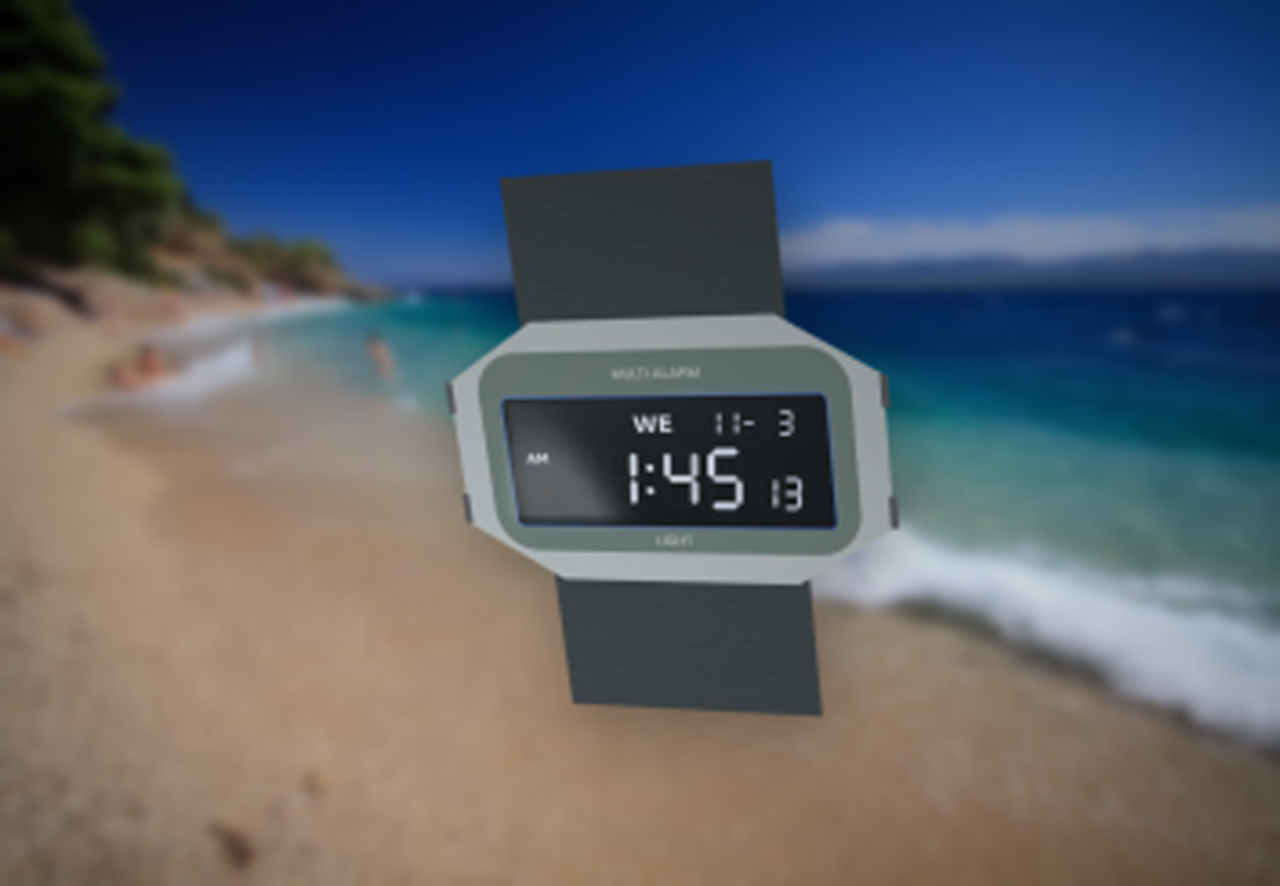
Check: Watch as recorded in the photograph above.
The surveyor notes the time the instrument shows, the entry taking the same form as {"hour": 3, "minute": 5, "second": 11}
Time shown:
{"hour": 1, "minute": 45, "second": 13}
